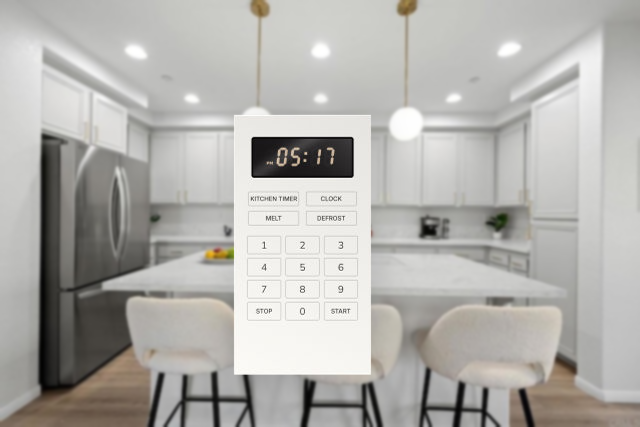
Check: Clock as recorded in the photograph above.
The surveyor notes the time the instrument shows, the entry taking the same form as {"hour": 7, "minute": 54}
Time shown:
{"hour": 5, "minute": 17}
